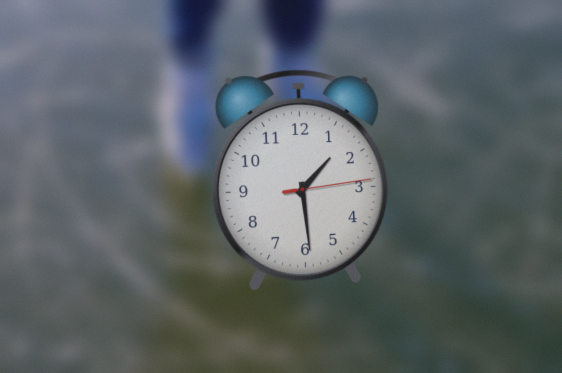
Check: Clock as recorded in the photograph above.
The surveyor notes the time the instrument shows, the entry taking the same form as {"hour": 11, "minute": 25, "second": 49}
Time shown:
{"hour": 1, "minute": 29, "second": 14}
